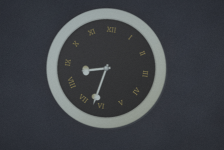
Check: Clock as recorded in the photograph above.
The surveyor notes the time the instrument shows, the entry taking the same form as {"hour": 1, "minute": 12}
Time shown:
{"hour": 8, "minute": 32}
